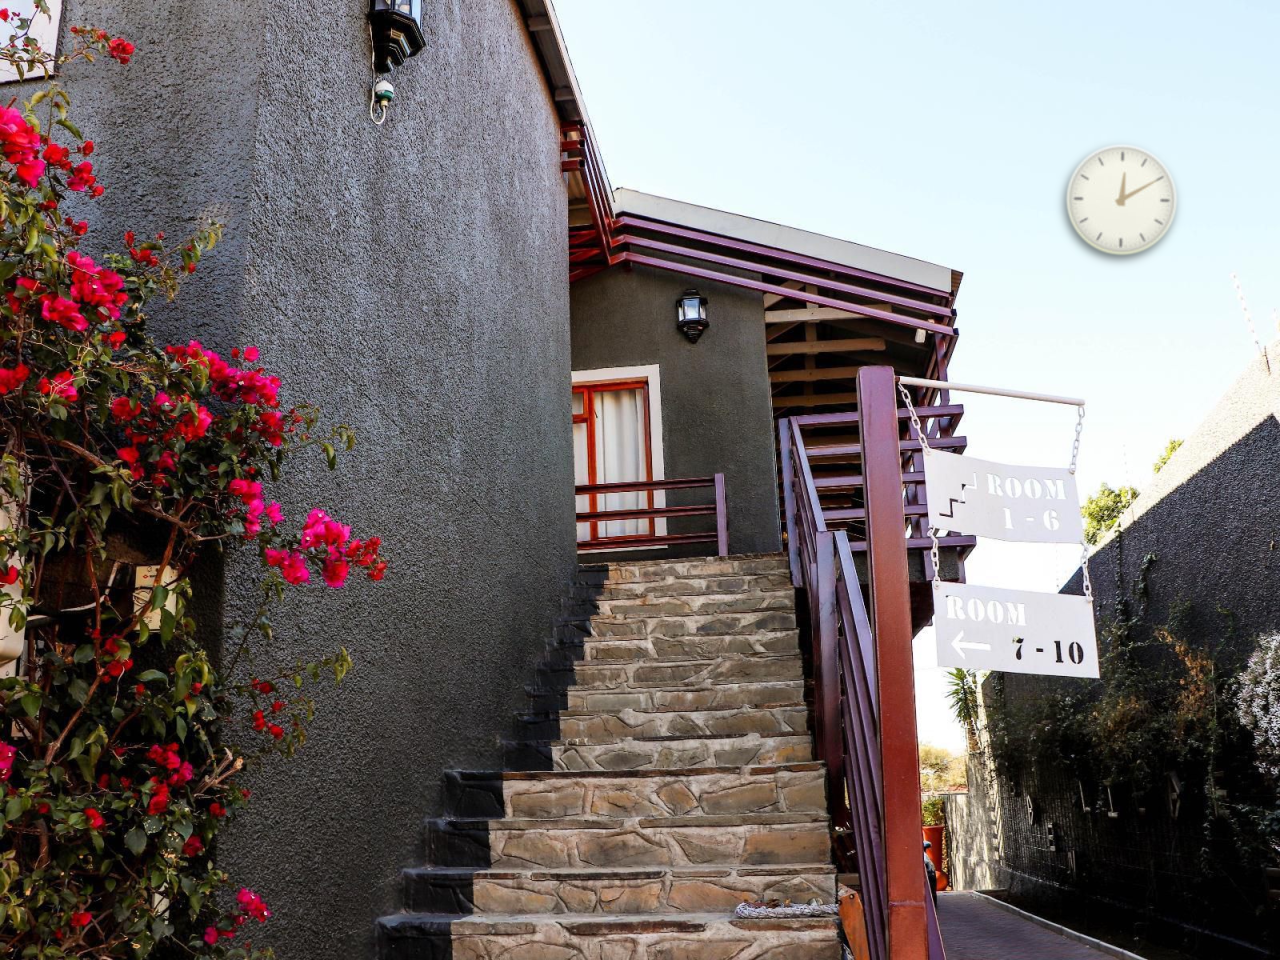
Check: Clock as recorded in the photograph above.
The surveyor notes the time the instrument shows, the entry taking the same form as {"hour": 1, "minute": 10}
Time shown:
{"hour": 12, "minute": 10}
